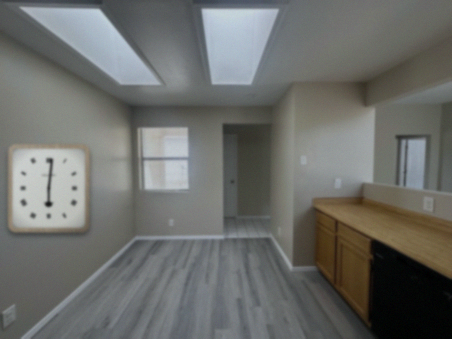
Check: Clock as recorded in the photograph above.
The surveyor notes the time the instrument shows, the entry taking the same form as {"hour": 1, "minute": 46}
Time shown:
{"hour": 6, "minute": 1}
